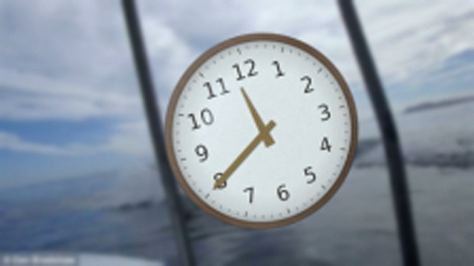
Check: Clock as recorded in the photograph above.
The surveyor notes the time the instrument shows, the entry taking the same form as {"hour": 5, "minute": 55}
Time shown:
{"hour": 11, "minute": 40}
